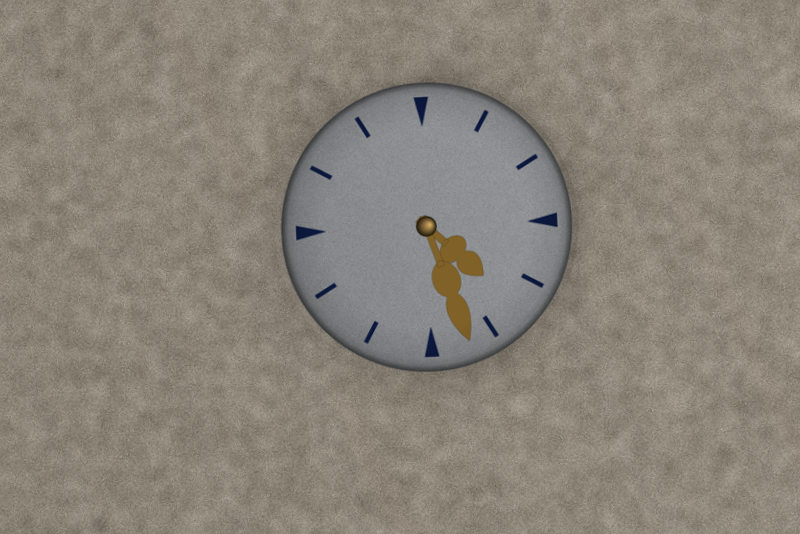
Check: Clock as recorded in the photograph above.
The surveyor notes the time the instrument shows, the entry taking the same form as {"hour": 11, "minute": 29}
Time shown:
{"hour": 4, "minute": 27}
